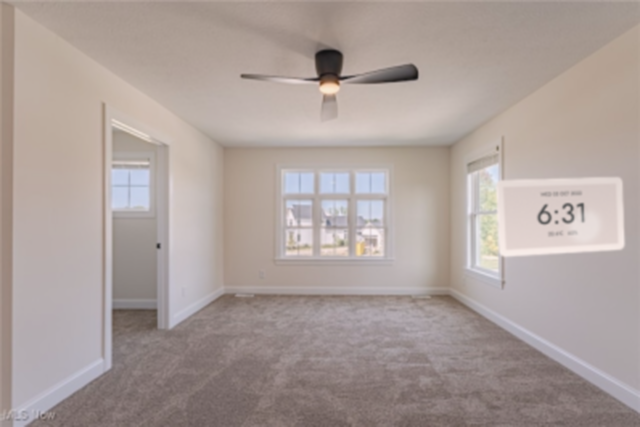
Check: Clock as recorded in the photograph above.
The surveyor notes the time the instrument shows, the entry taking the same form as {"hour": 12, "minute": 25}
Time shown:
{"hour": 6, "minute": 31}
